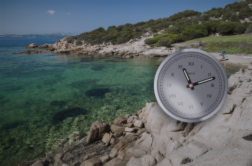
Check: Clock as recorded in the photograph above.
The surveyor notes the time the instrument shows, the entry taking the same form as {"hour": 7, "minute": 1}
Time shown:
{"hour": 11, "minute": 12}
